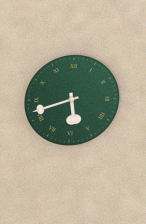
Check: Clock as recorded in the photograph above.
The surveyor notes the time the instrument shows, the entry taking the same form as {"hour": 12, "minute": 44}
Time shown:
{"hour": 5, "minute": 42}
